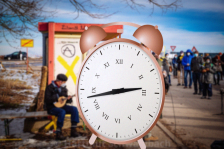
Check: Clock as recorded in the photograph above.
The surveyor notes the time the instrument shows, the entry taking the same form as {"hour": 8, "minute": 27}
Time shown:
{"hour": 2, "minute": 43}
